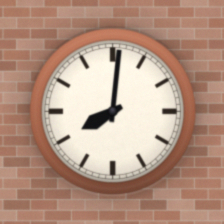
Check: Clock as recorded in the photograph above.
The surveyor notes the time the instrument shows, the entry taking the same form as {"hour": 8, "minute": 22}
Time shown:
{"hour": 8, "minute": 1}
